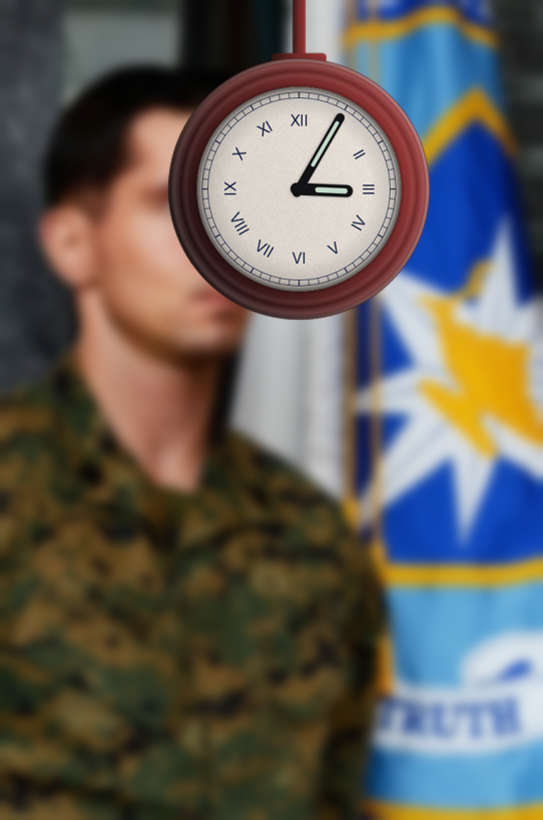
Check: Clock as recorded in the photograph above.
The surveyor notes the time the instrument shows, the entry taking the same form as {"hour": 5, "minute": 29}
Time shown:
{"hour": 3, "minute": 5}
